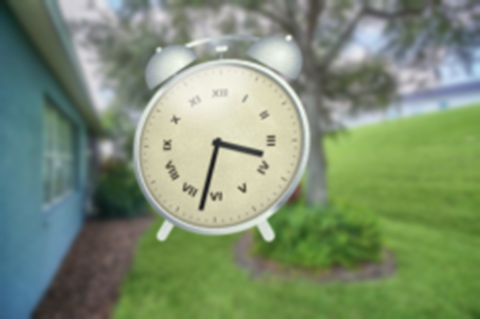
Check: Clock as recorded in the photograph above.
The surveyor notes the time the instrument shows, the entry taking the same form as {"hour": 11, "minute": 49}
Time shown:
{"hour": 3, "minute": 32}
